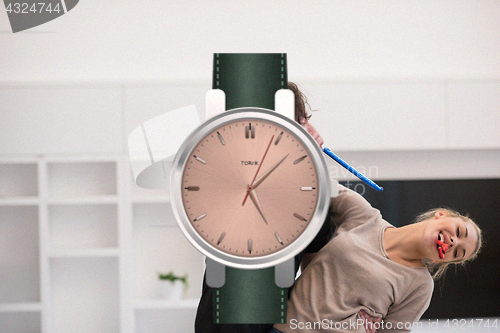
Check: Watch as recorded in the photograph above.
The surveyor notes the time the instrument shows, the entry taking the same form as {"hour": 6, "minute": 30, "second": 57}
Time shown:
{"hour": 5, "minute": 8, "second": 4}
